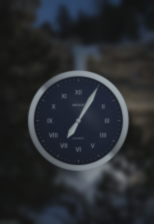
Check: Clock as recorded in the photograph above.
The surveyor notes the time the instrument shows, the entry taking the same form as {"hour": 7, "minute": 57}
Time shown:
{"hour": 7, "minute": 5}
